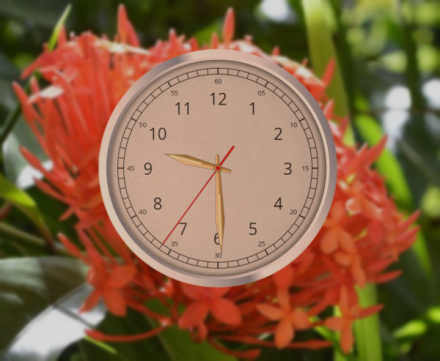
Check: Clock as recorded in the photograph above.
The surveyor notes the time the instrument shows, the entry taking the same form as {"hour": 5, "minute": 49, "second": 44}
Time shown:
{"hour": 9, "minute": 29, "second": 36}
